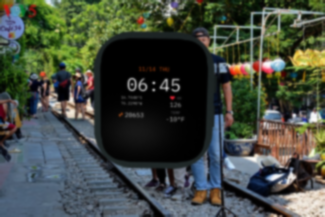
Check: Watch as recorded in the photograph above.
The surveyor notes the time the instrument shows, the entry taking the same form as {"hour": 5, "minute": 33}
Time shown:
{"hour": 6, "minute": 45}
